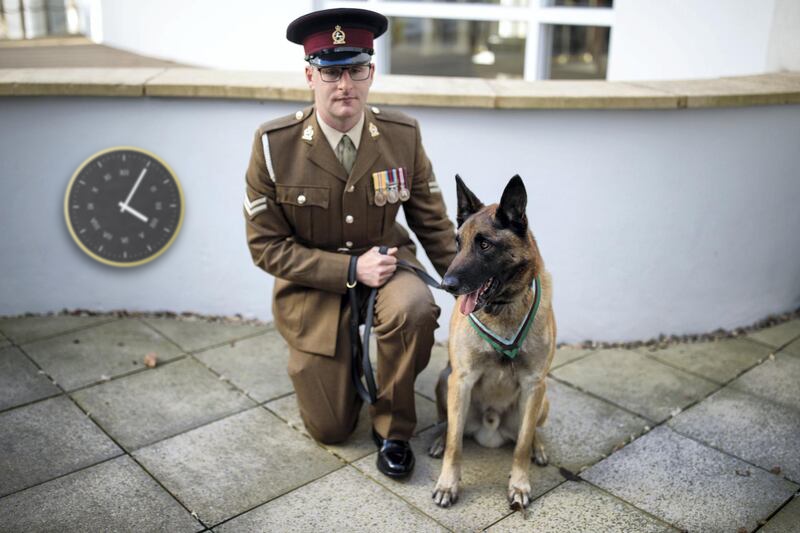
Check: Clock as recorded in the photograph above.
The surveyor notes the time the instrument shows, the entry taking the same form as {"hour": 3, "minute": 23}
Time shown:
{"hour": 4, "minute": 5}
